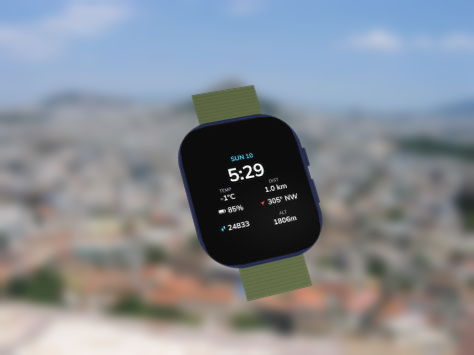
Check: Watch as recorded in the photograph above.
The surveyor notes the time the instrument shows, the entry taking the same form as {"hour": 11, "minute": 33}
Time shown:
{"hour": 5, "minute": 29}
